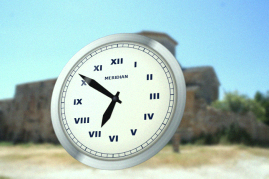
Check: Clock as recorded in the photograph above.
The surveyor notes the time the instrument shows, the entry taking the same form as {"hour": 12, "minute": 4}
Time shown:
{"hour": 6, "minute": 51}
